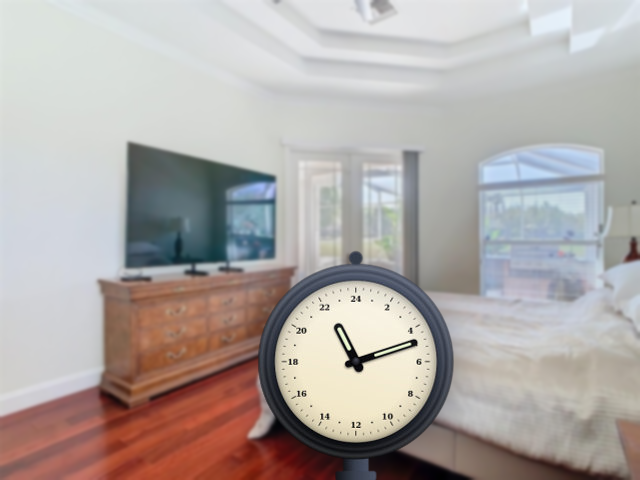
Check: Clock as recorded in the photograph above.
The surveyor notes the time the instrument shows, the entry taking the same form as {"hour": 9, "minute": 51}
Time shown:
{"hour": 22, "minute": 12}
